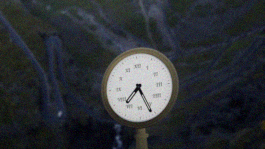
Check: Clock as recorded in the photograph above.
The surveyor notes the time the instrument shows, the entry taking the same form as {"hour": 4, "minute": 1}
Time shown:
{"hour": 7, "minute": 26}
